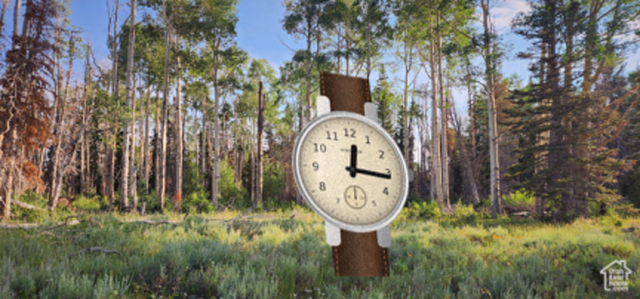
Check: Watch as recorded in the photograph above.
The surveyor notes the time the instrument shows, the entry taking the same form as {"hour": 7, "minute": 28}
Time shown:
{"hour": 12, "minute": 16}
